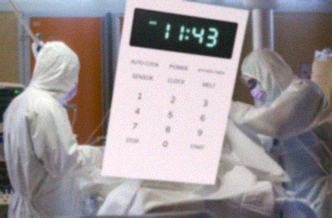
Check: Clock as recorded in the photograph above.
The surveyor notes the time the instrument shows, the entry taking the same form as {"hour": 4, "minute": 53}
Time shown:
{"hour": 11, "minute": 43}
